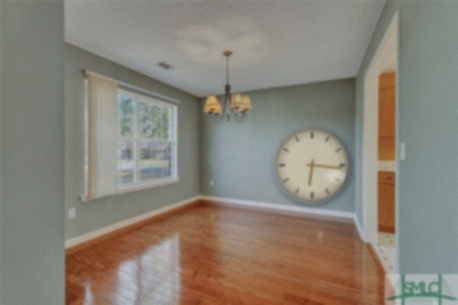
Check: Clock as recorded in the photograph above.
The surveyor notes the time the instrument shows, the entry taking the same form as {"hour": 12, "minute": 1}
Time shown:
{"hour": 6, "minute": 16}
